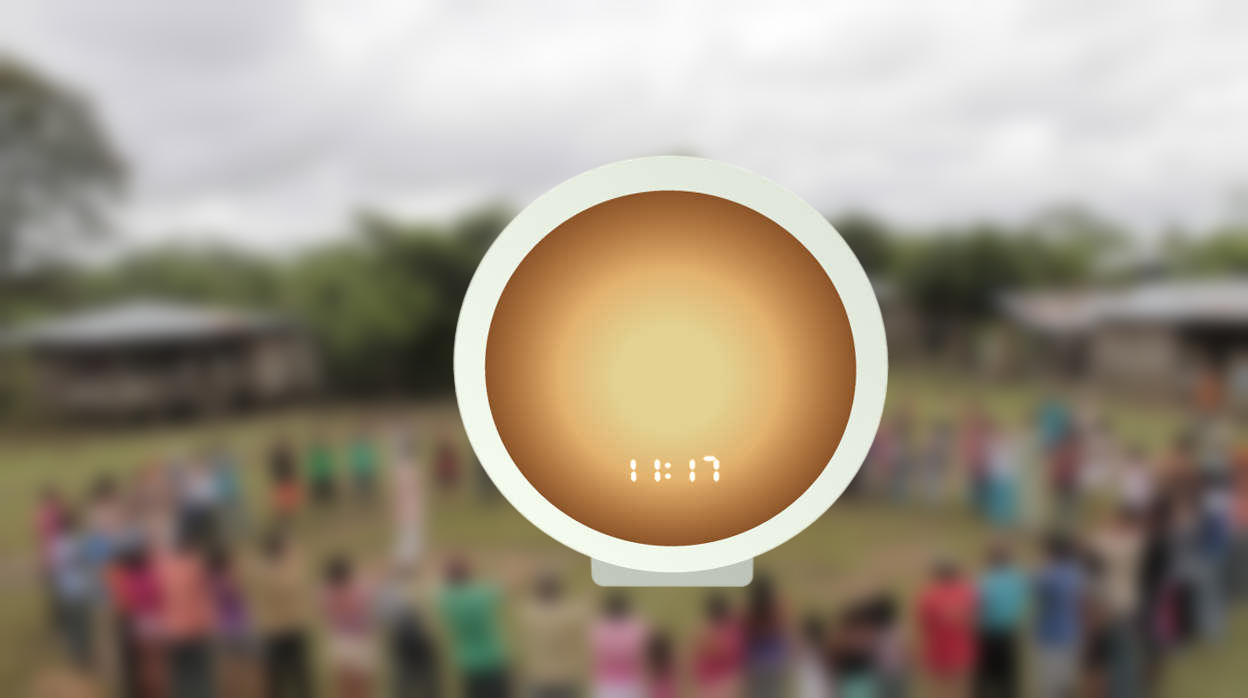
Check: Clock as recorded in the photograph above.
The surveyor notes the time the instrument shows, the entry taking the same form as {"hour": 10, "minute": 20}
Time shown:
{"hour": 11, "minute": 17}
